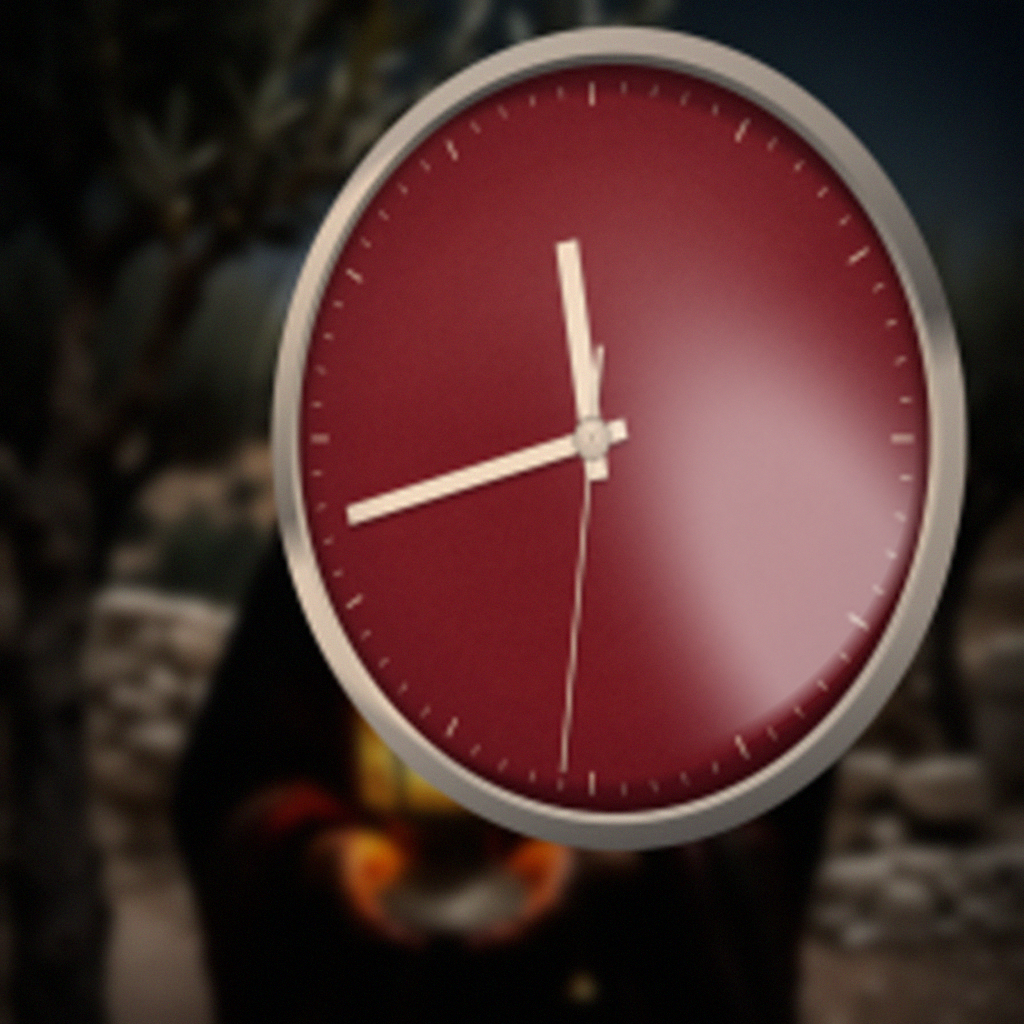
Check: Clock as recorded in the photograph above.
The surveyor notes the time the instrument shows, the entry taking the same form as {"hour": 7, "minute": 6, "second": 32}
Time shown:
{"hour": 11, "minute": 42, "second": 31}
